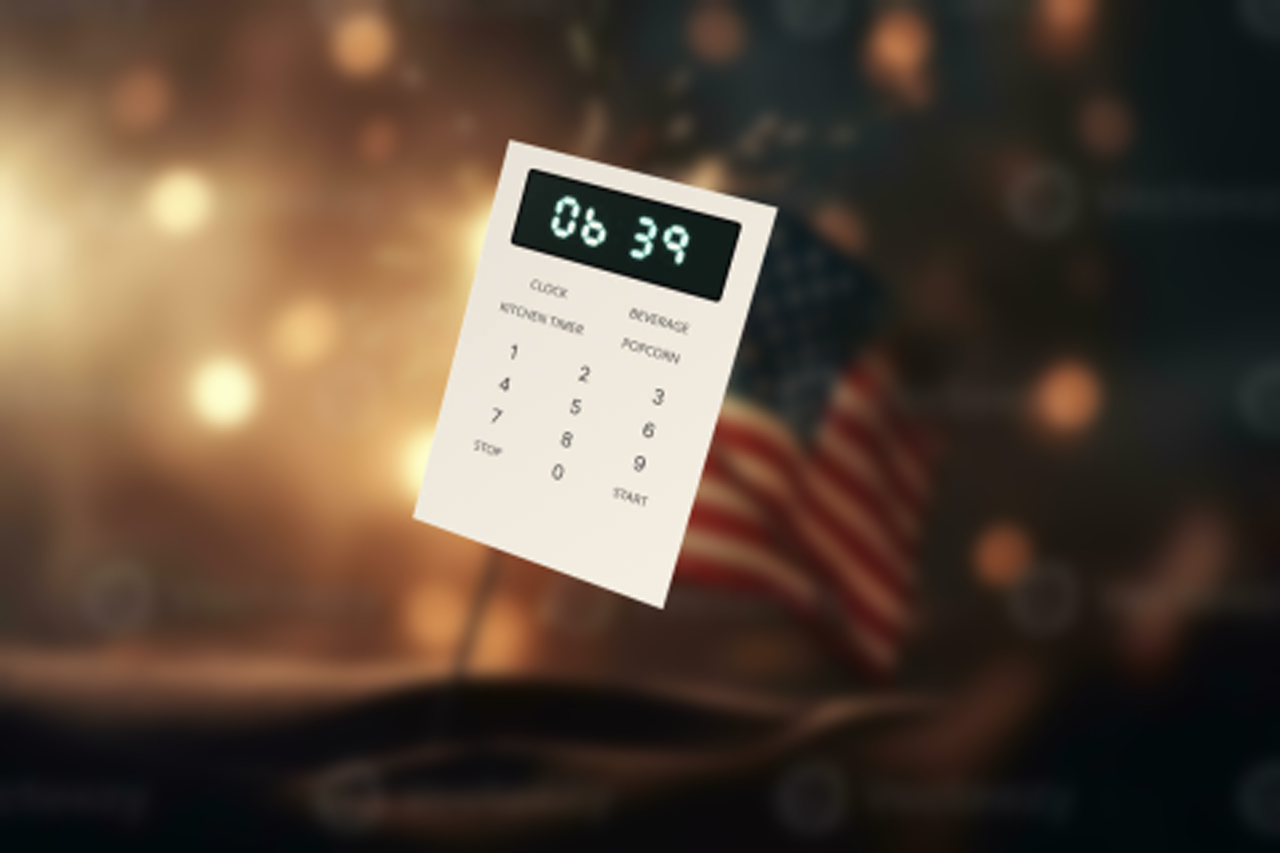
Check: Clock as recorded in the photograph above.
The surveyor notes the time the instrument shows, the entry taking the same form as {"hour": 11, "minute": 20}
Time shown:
{"hour": 6, "minute": 39}
